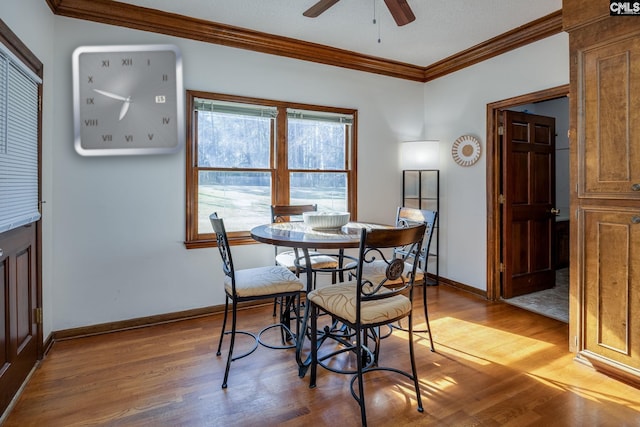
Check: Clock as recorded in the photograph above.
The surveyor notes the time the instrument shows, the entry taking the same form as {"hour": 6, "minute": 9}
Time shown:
{"hour": 6, "minute": 48}
